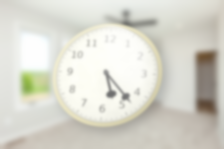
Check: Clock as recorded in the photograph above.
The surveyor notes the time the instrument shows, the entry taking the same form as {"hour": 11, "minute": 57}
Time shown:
{"hour": 5, "minute": 23}
